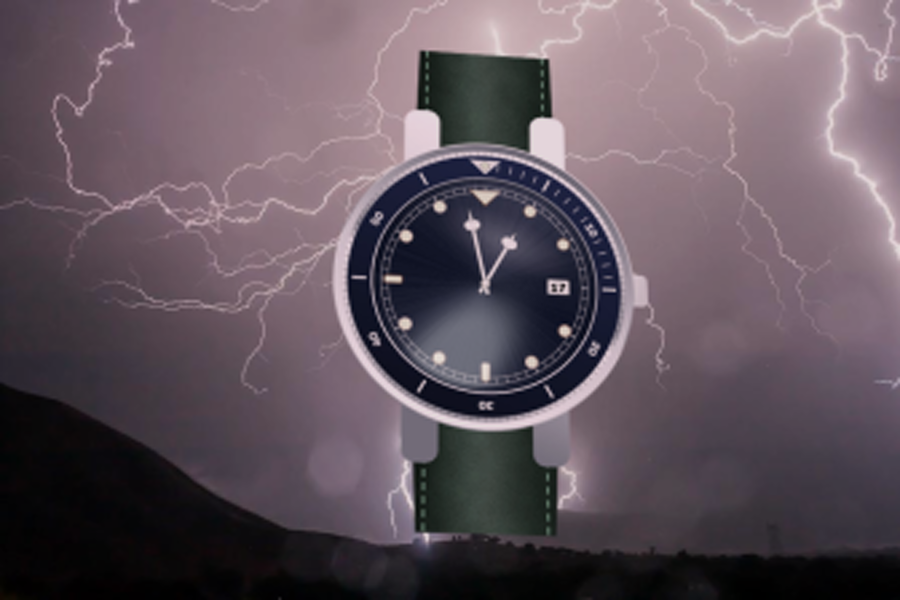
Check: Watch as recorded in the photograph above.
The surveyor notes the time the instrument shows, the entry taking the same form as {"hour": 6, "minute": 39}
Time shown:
{"hour": 12, "minute": 58}
